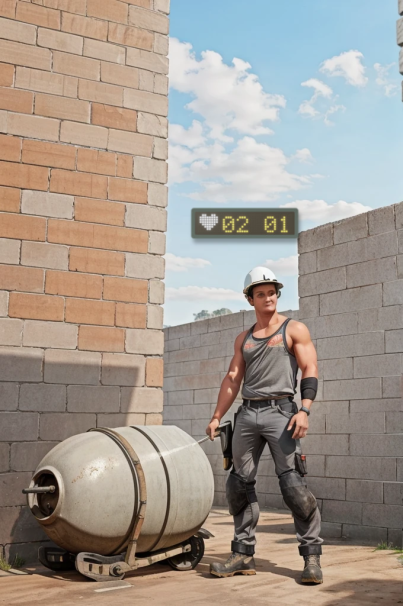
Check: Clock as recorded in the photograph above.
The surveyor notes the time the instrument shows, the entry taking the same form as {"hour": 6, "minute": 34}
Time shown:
{"hour": 2, "minute": 1}
